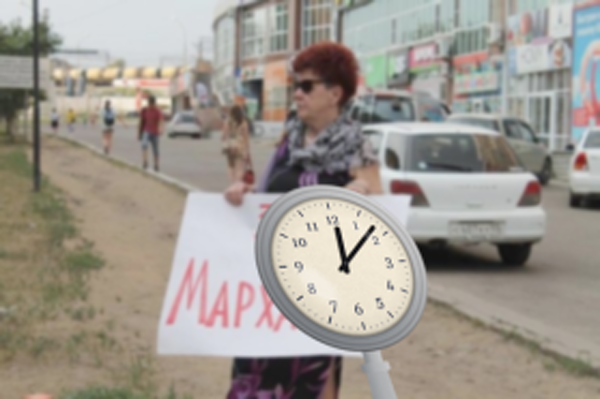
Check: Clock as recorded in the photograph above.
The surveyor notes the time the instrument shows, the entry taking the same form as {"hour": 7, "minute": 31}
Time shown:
{"hour": 12, "minute": 8}
